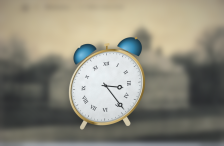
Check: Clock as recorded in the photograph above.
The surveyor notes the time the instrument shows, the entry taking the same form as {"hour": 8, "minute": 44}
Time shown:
{"hour": 3, "minute": 24}
